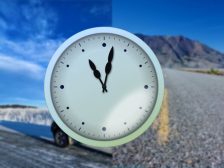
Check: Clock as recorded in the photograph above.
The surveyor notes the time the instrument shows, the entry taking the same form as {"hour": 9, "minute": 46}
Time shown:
{"hour": 11, "minute": 2}
